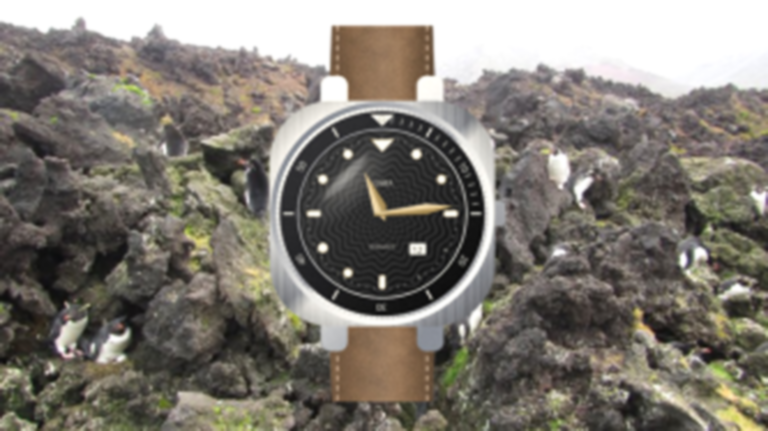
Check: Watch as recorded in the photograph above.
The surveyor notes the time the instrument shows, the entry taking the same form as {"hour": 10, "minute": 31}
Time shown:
{"hour": 11, "minute": 14}
